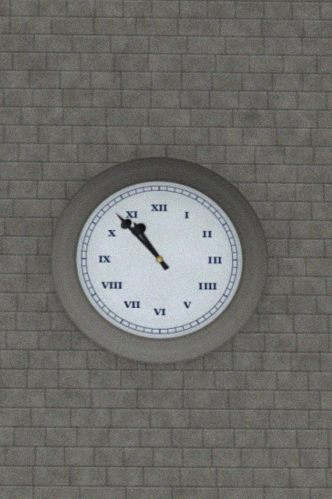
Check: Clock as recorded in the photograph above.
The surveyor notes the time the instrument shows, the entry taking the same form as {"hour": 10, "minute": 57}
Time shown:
{"hour": 10, "minute": 53}
